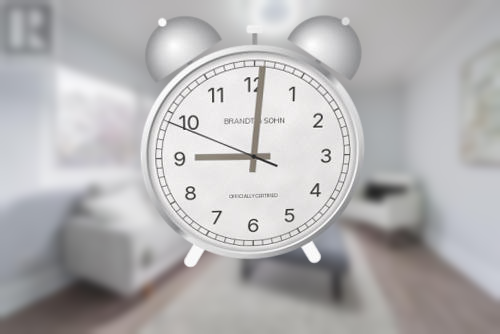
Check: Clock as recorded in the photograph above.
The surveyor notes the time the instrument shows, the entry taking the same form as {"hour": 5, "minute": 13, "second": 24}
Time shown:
{"hour": 9, "minute": 0, "second": 49}
